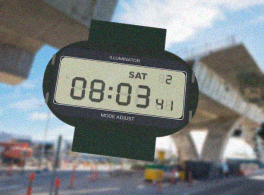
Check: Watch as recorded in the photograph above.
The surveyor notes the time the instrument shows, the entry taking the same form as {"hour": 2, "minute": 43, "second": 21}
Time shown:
{"hour": 8, "minute": 3, "second": 41}
